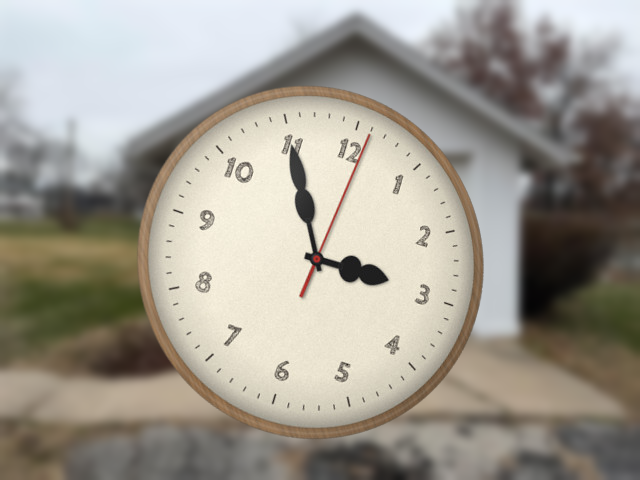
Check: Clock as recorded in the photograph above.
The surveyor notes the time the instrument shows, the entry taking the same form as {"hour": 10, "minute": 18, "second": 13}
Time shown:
{"hour": 2, "minute": 55, "second": 1}
